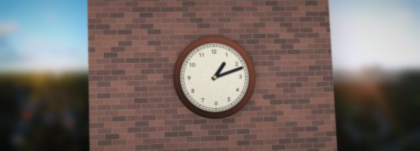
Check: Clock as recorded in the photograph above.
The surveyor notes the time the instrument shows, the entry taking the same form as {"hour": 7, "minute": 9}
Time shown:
{"hour": 1, "minute": 12}
